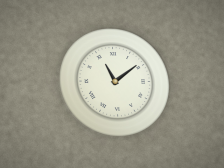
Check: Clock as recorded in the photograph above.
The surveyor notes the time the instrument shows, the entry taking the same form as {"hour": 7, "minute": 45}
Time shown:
{"hour": 11, "minute": 9}
